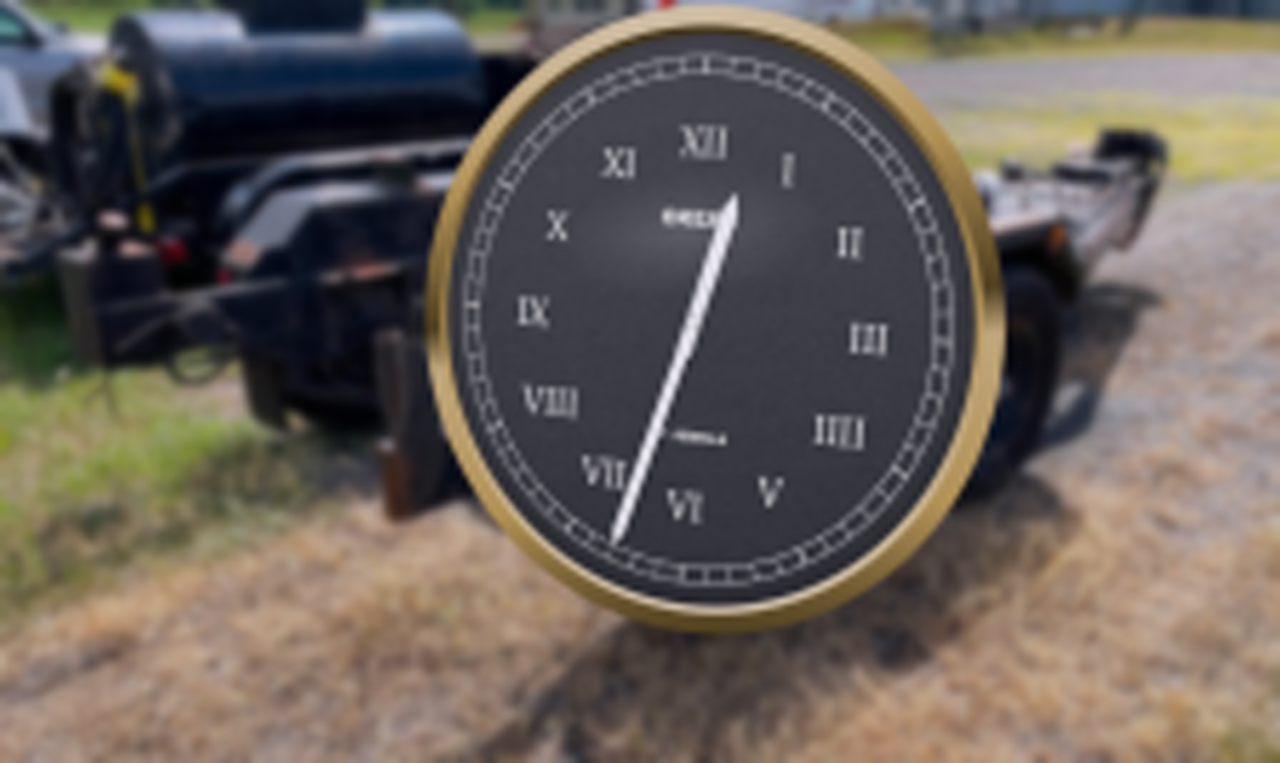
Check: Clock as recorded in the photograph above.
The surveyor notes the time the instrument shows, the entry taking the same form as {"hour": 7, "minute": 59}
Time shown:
{"hour": 12, "minute": 33}
